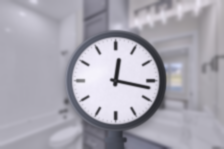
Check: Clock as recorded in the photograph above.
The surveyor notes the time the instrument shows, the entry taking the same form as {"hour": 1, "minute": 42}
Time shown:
{"hour": 12, "minute": 17}
